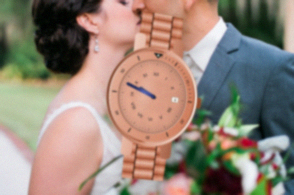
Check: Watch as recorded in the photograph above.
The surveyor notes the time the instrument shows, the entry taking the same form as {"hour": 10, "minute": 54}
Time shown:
{"hour": 9, "minute": 48}
